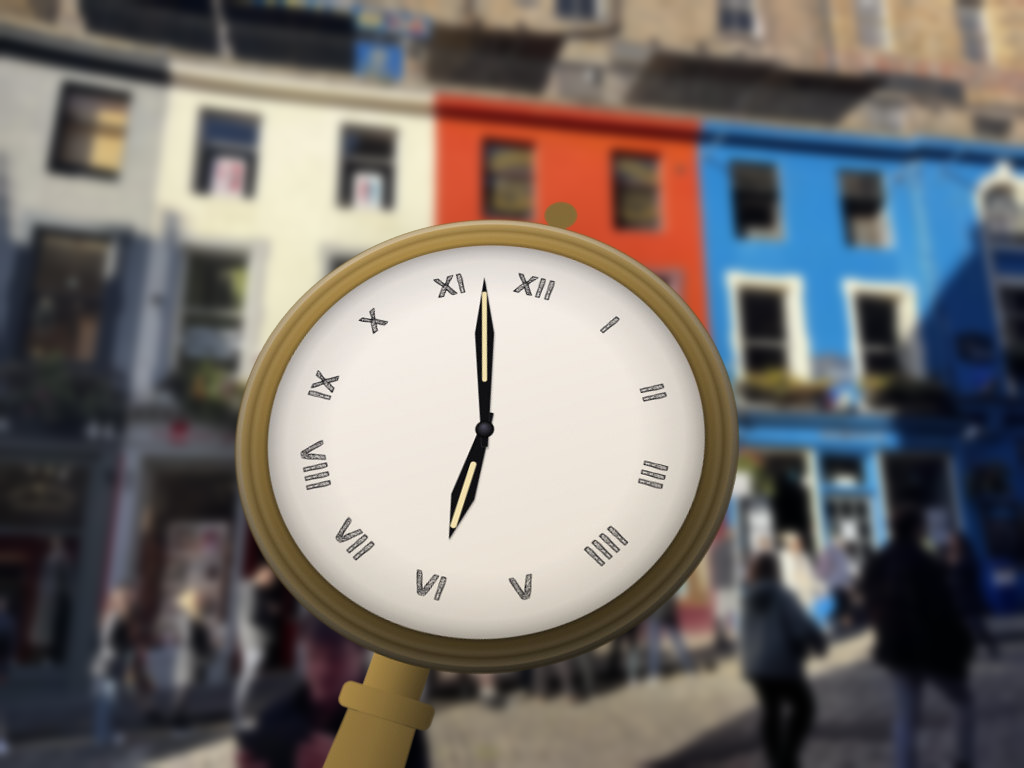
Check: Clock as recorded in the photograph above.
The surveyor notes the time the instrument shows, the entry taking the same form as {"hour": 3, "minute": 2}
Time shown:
{"hour": 5, "minute": 57}
